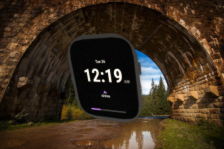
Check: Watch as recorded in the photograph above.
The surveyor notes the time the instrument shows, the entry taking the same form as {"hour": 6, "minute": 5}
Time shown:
{"hour": 12, "minute": 19}
